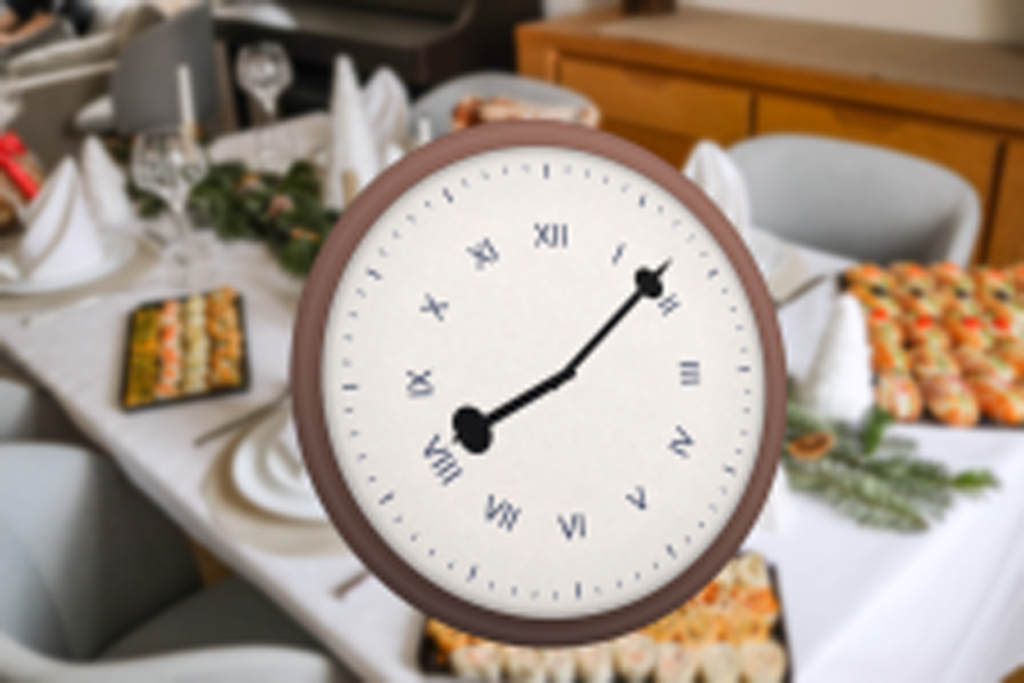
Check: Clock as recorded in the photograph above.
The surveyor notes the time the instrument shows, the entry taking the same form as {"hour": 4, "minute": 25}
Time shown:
{"hour": 8, "minute": 8}
